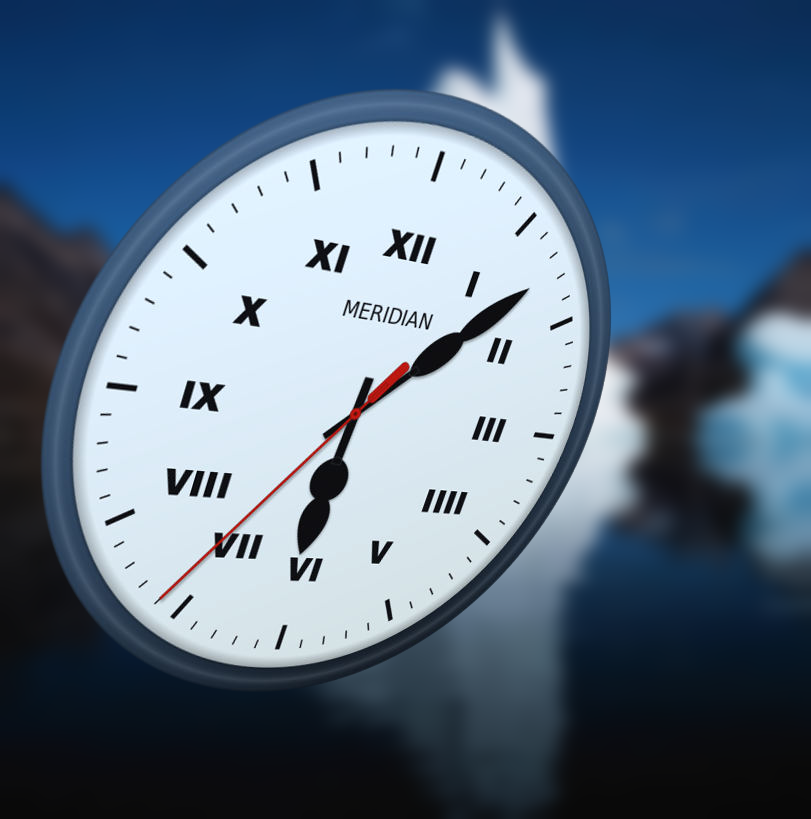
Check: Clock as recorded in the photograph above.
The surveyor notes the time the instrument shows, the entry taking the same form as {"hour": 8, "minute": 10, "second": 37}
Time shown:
{"hour": 6, "minute": 7, "second": 36}
